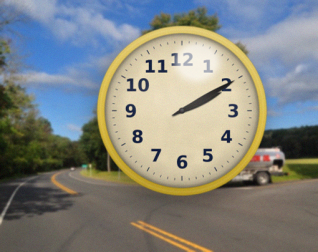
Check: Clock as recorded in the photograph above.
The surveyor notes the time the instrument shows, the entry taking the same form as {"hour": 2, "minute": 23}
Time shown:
{"hour": 2, "minute": 10}
